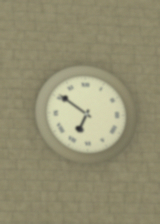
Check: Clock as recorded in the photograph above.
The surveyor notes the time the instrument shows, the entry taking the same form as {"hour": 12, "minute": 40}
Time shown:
{"hour": 6, "minute": 51}
